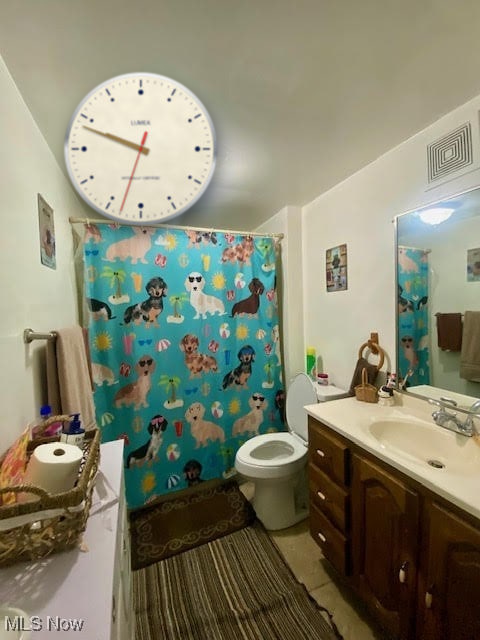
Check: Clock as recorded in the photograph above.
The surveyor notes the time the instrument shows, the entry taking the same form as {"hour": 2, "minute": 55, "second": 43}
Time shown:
{"hour": 9, "minute": 48, "second": 33}
